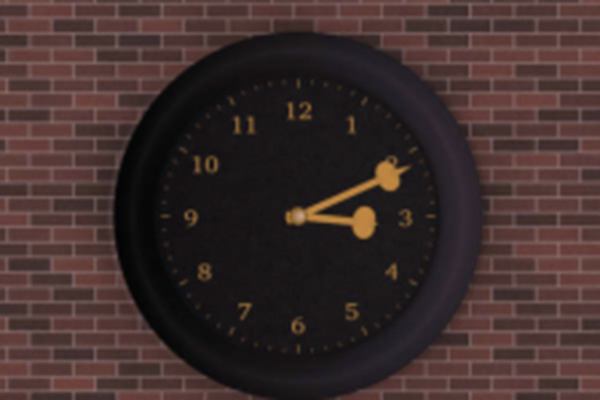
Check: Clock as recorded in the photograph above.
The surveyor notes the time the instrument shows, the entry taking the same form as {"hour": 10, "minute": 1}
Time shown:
{"hour": 3, "minute": 11}
